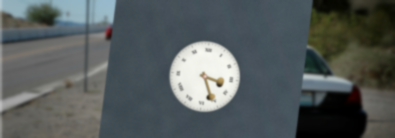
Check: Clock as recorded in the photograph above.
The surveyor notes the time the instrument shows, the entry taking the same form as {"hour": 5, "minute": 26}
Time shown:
{"hour": 3, "minute": 26}
